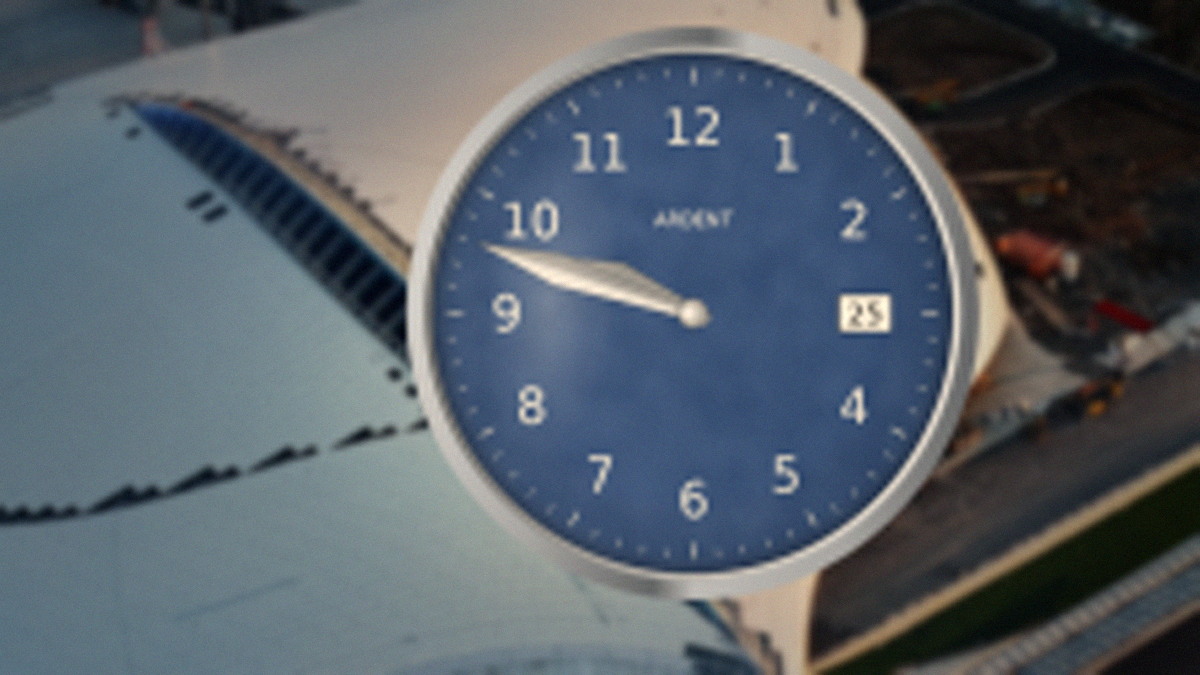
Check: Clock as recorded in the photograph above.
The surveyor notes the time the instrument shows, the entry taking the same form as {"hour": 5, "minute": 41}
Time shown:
{"hour": 9, "minute": 48}
